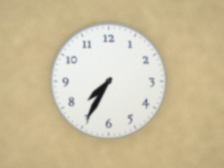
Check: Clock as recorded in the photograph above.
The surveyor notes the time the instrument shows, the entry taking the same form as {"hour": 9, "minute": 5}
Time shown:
{"hour": 7, "minute": 35}
